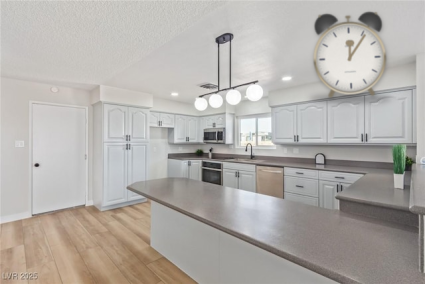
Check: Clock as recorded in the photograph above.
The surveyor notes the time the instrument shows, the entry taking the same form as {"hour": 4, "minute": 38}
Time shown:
{"hour": 12, "minute": 6}
